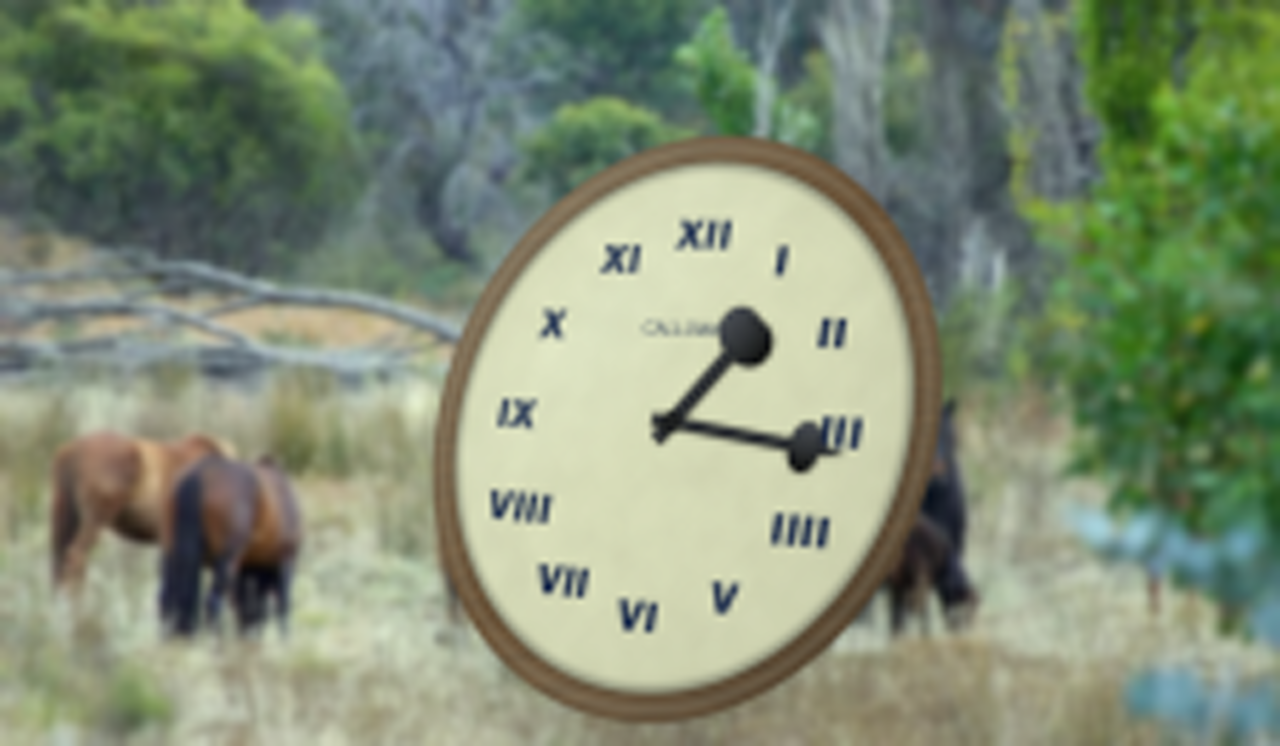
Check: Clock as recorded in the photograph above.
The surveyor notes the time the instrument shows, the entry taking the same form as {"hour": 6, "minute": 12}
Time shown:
{"hour": 1, "minute": 16}
